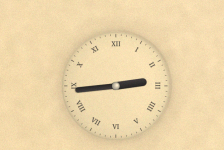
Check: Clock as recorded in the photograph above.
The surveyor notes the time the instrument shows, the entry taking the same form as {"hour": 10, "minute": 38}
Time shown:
{"hour": 2, "minute": 44}
